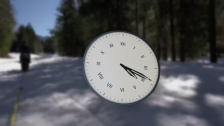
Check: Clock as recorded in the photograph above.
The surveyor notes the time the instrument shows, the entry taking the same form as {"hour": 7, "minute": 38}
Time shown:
{"hour": 4, "minute": 19}
